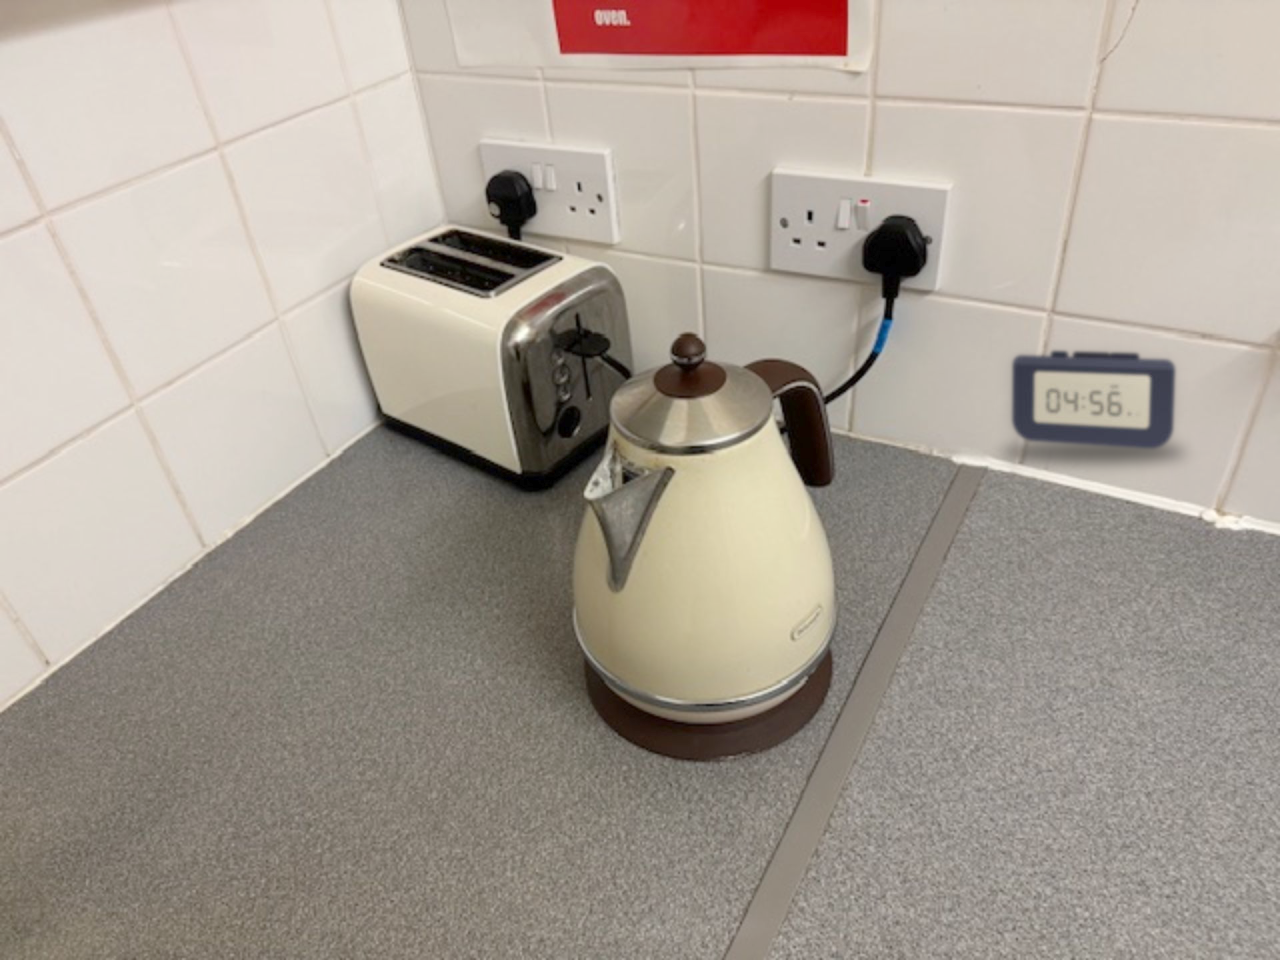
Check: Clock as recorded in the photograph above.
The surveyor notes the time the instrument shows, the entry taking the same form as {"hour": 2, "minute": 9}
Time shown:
{"hour": 4, "minute": 56}
